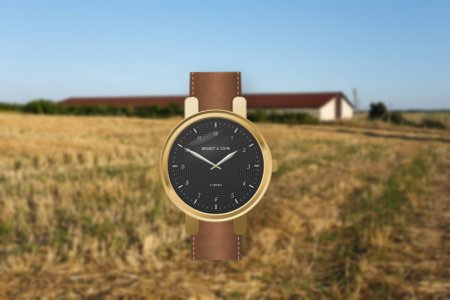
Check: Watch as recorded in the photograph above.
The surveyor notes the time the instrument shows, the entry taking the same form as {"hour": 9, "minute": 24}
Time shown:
{"hour": 1, "minute": 50}
